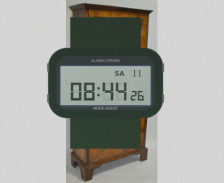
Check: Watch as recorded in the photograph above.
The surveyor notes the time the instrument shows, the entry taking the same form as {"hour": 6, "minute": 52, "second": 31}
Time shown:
{"hour": 8, "minute": 44, "second": 26}
